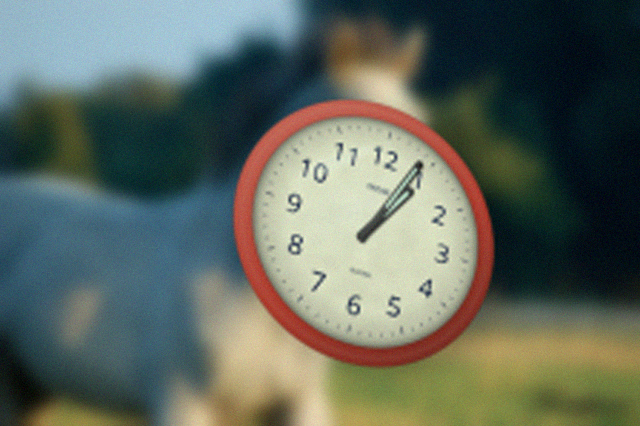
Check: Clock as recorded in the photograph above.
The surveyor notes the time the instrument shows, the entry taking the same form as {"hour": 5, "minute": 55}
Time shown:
{"hour": 1, "minute": 4}
